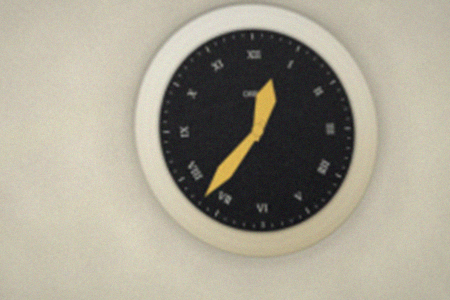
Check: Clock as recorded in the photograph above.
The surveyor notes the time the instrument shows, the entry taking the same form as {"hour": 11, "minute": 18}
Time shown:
{"hour": 12, "minute": 37}
